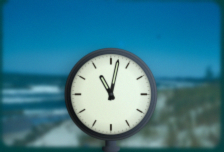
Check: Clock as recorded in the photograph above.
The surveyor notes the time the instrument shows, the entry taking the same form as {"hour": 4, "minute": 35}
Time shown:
{"hour": 11, "minute": 2}
